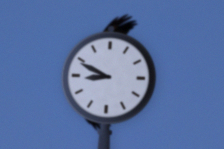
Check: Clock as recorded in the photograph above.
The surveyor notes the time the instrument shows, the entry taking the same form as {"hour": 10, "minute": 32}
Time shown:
{"hour": 8, "minute": 49}
